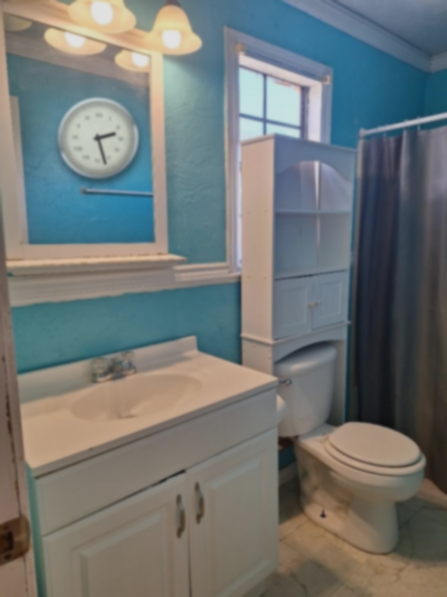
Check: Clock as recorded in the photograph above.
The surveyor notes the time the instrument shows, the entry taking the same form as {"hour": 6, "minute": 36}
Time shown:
{"hour": 2, "minute": 27}
